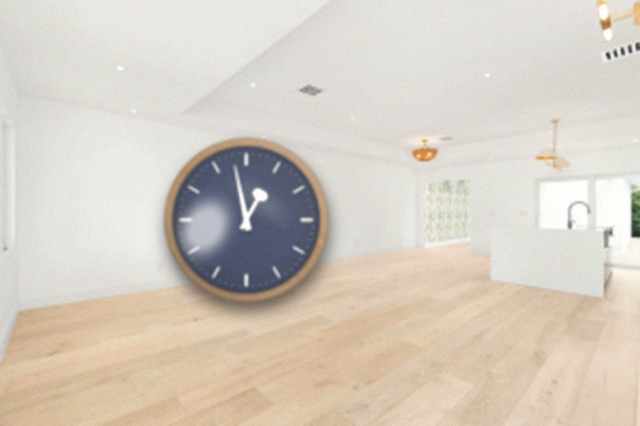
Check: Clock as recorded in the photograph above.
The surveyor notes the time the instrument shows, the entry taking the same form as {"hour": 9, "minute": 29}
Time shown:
{"hour": 12, "minute": 58}
